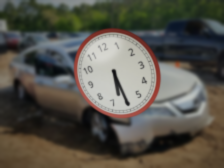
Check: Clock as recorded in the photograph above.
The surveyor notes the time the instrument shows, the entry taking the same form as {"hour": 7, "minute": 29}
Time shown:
{"hour": 6, "minute": 30}
